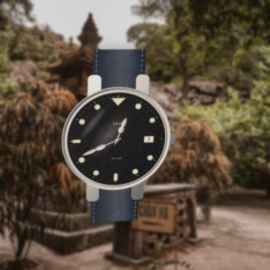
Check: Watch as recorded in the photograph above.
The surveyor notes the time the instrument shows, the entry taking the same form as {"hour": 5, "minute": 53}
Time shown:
{"hour": 12, "minute": 41}
